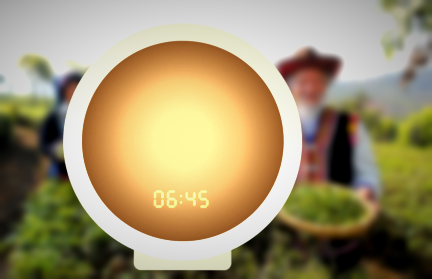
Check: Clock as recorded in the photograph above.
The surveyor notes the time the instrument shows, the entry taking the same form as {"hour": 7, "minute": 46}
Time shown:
{"hour": 6, "minute": 45}
